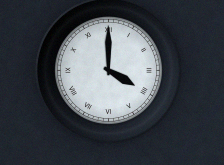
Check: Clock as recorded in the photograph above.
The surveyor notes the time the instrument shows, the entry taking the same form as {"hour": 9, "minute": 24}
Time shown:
{"hour": 4, "minute": 0}
